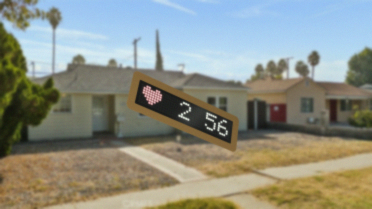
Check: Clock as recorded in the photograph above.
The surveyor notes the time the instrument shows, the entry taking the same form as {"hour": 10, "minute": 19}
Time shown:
{"hour": 2, "minute": 56}
